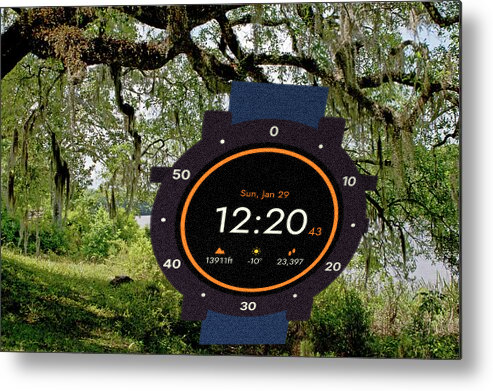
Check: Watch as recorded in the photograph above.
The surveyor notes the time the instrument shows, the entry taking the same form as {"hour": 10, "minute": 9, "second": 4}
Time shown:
{"hour": 12, "minute": 20, "second": 43}
